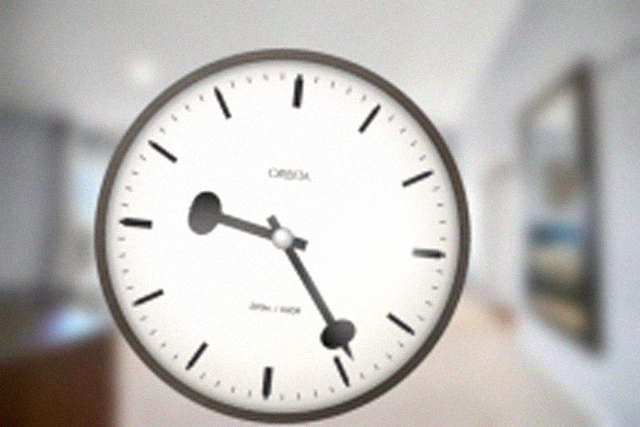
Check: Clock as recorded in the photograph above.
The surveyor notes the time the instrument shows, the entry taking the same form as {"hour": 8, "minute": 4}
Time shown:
{"hour": 9, "minute": 24}
